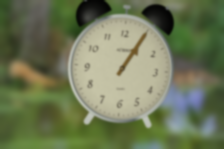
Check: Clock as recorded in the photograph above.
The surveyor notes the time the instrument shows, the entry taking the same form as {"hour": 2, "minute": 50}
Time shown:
{"hour": 1, "minute": 5}
